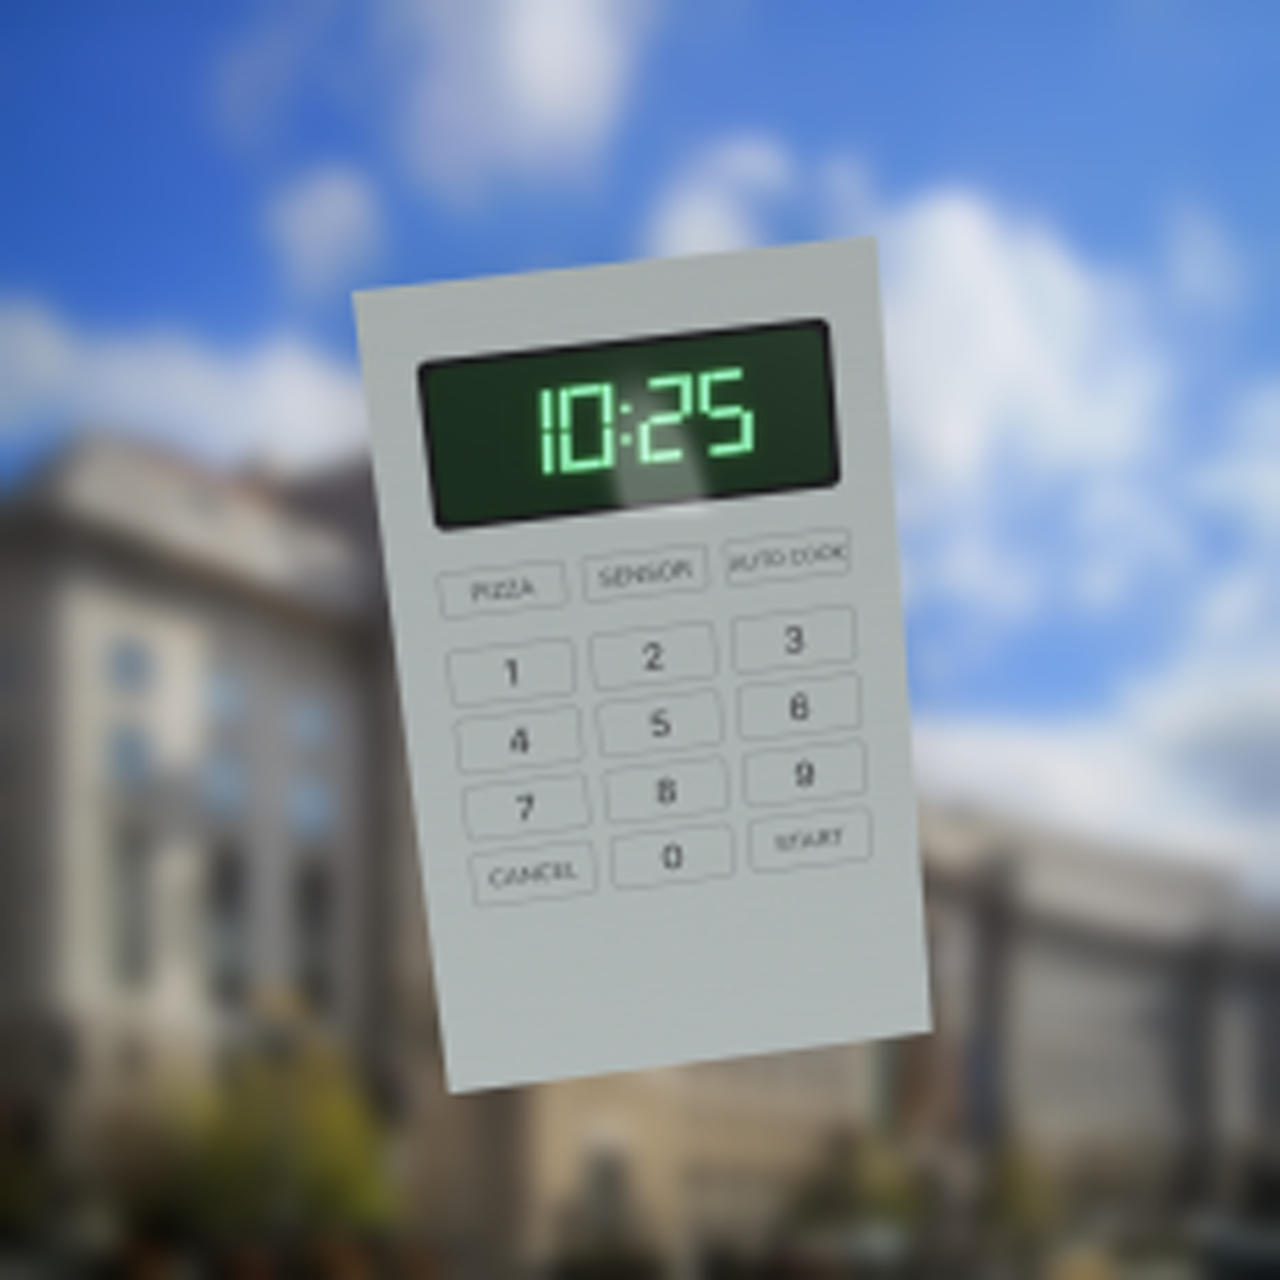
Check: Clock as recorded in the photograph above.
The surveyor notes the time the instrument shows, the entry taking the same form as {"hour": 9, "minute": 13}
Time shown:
{"hour": 10, "minute": 25}
